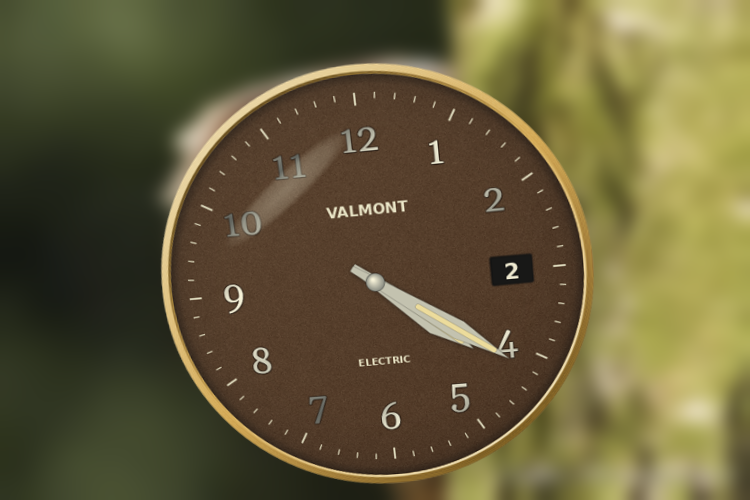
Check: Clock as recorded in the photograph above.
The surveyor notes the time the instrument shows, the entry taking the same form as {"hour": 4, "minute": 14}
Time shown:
{"hour": 4, "minute": 21}
